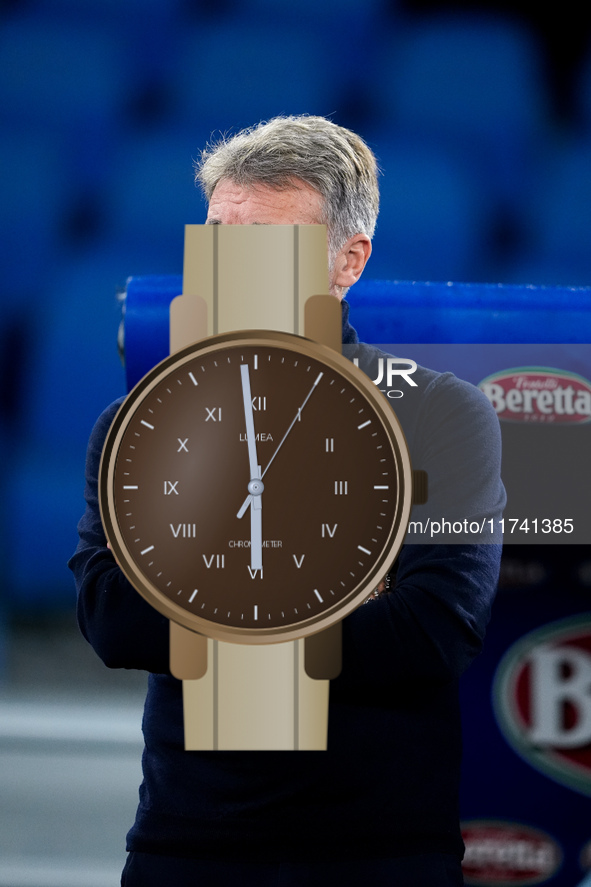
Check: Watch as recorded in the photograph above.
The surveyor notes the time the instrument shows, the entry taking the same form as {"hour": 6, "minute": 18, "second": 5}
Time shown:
{"hour": 5, "minute": 59, "second": 5}
